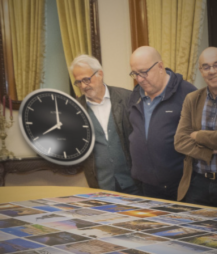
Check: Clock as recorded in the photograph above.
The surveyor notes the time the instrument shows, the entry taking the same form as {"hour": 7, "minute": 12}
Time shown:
{"hour": 8, "minute": 1}
